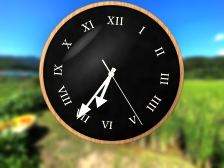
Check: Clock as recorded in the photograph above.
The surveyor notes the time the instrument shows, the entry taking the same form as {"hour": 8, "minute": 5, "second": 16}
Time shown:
{"hour": 6, "minute": 35, "second": 24}
